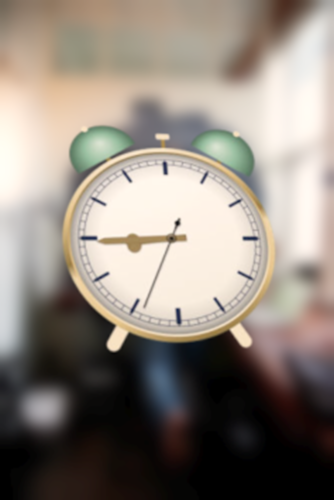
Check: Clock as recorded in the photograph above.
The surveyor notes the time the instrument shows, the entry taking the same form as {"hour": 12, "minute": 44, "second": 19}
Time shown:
{"hour": 8, "minute": 44, "second": 34}
